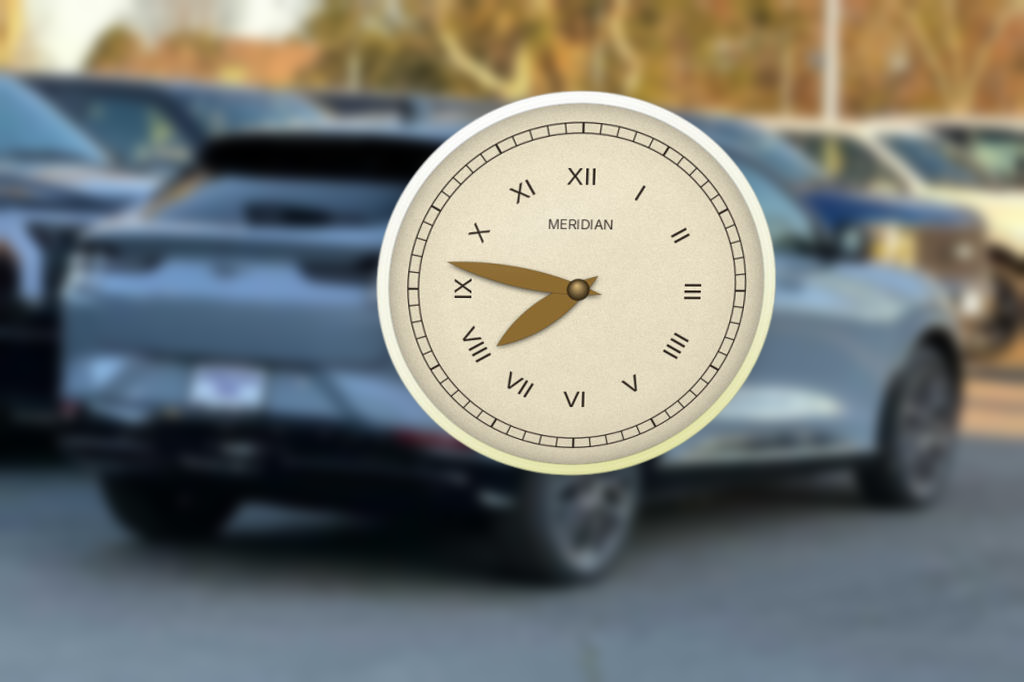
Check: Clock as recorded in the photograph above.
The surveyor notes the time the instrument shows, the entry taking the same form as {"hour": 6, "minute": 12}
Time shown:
{"hour": 7, "minute": 47}
